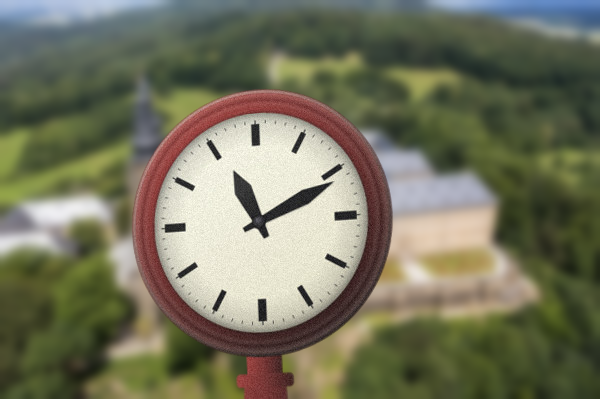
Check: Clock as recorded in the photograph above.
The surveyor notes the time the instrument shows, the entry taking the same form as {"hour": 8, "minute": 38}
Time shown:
{"hour": 11, "minute": 11}
